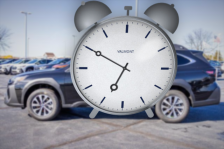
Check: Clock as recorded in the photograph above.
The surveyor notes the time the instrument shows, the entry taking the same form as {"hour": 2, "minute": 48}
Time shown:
{"hour": 6, "minute": 50}
